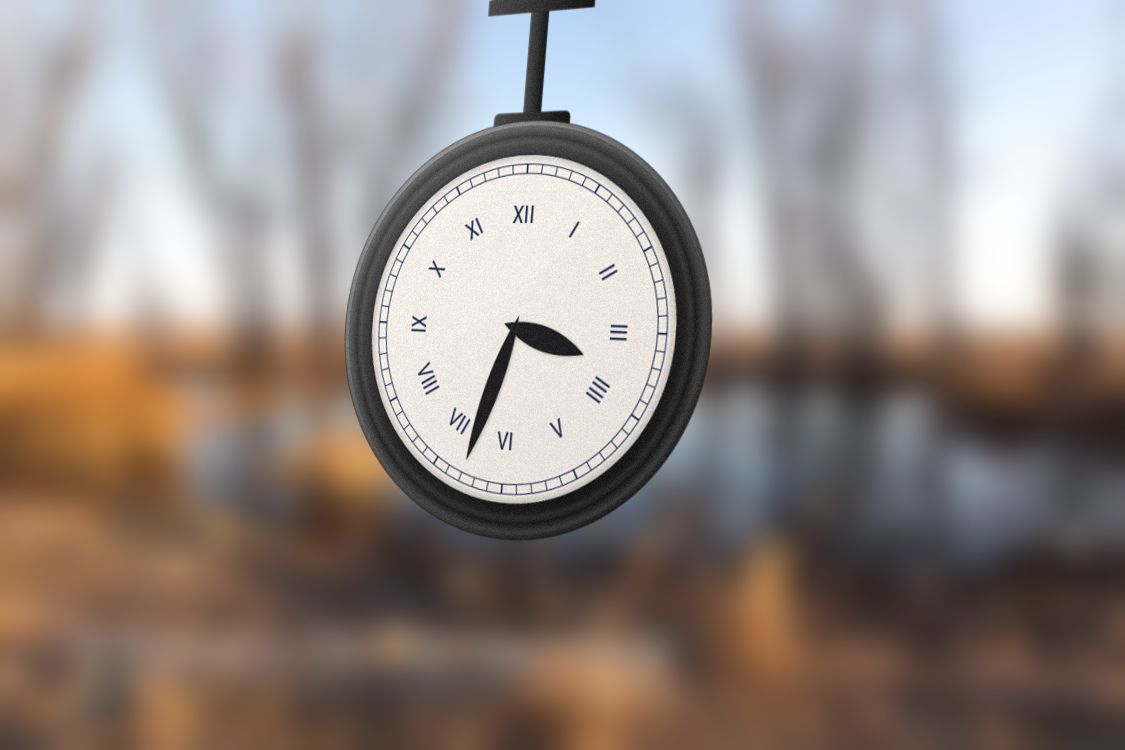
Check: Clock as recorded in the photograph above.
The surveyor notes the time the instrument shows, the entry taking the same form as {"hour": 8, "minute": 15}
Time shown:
{"hour": 3, "minute": 33}
